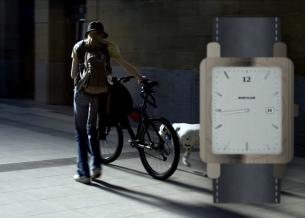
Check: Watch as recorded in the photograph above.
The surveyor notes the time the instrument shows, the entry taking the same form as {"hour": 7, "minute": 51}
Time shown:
{"hour": 8, "minute": 44}
